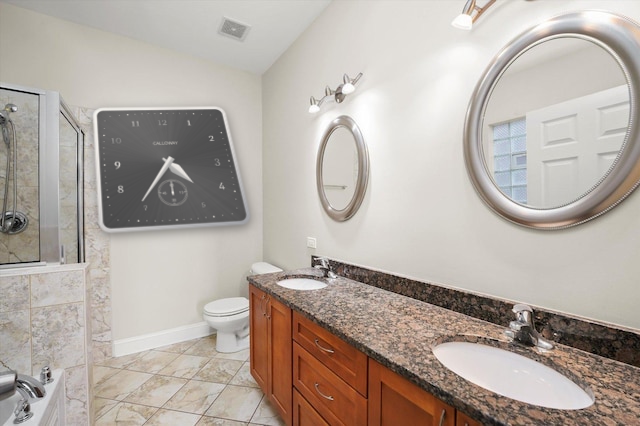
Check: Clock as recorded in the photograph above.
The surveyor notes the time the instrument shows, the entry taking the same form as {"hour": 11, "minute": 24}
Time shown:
{"hour": 4, "minute": 36}
